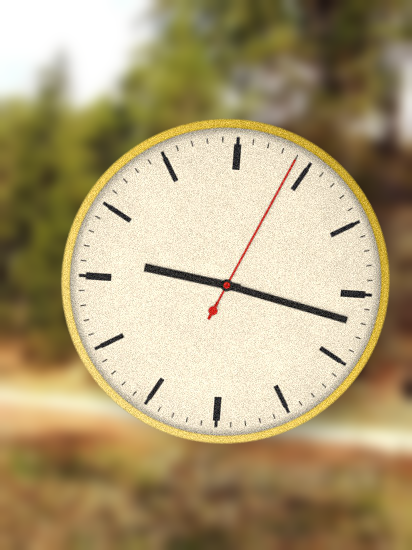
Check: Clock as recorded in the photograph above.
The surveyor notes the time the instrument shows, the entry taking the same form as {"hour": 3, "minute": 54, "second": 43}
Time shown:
{"hour": 9, "minute": 17, "second": 4}
